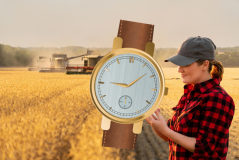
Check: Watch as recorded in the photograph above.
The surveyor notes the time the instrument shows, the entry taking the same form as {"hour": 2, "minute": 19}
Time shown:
{"hour": 9, "minute": 8}
